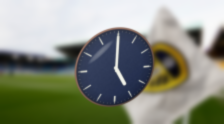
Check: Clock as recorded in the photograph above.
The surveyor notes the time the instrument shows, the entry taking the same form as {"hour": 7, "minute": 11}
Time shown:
{"hour": 5, "minute": 0}
